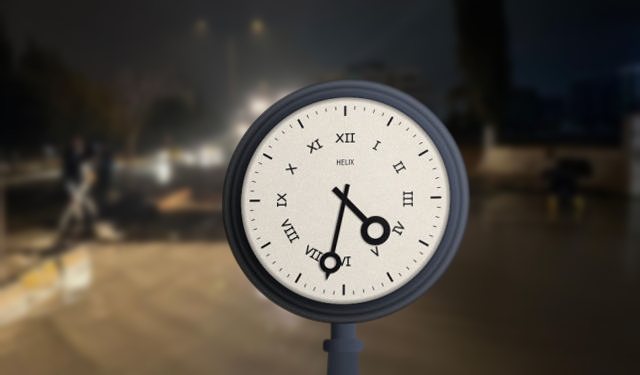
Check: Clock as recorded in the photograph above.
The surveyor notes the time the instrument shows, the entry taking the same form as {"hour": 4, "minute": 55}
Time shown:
{"hour": 4, "minute": 32}
